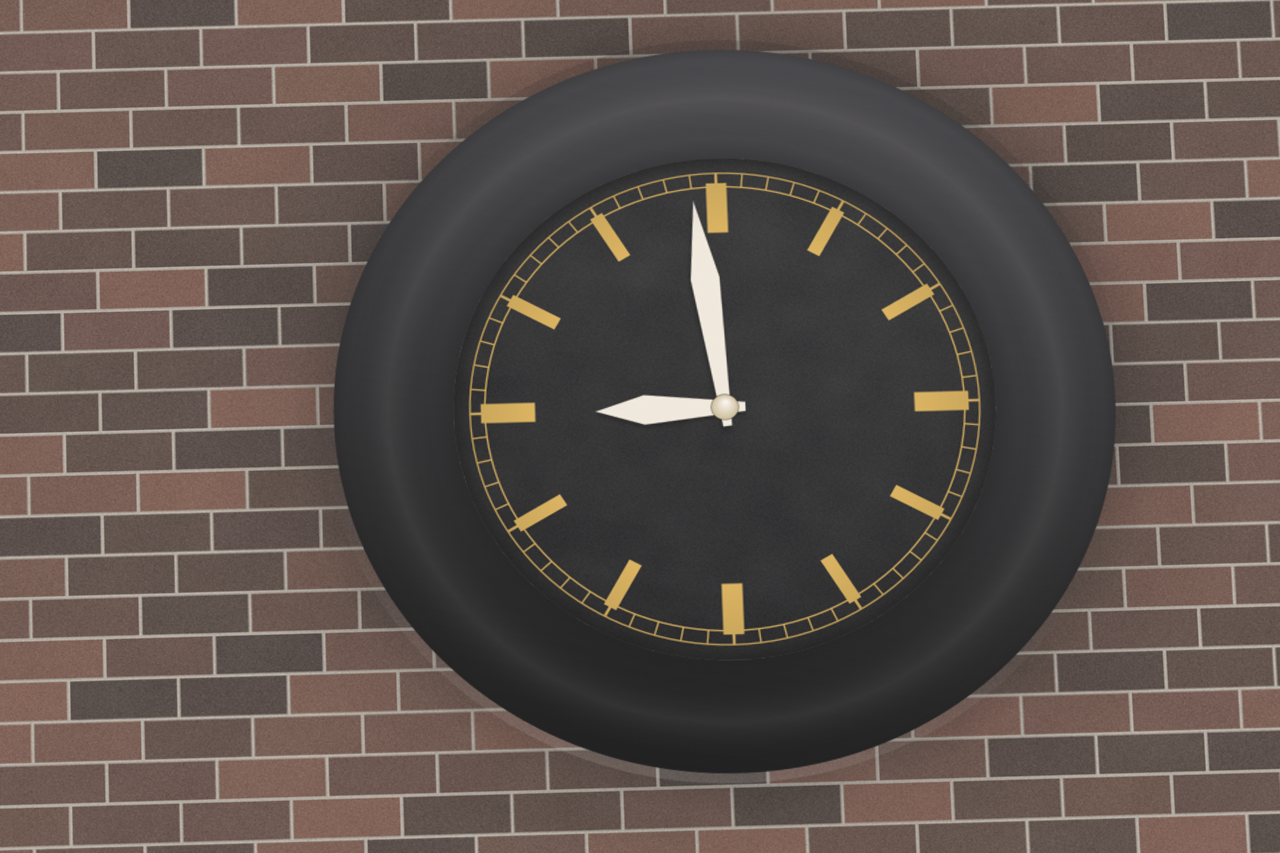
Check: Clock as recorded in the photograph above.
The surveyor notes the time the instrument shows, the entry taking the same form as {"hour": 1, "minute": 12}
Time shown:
{"hour": 8, "minute": 59}
